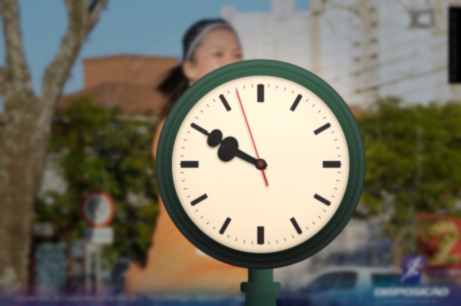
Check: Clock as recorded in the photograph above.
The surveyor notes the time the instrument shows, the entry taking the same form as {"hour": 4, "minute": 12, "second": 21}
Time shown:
{"hour": 9, "minute": 49, "second": 57}
